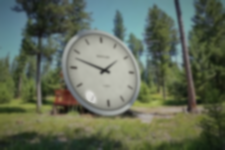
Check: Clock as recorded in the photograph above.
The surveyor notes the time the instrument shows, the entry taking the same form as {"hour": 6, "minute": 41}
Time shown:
{"hour": 1, "minute": 48}
